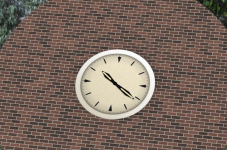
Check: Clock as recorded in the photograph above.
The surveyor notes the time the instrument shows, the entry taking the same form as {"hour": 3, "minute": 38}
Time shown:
{"hour": 10, "minute": 21}
